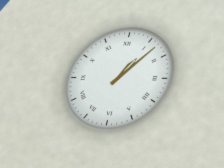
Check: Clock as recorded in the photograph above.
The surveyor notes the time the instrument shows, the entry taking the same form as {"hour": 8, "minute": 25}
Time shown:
{"hour": 1, "minute": 7}
